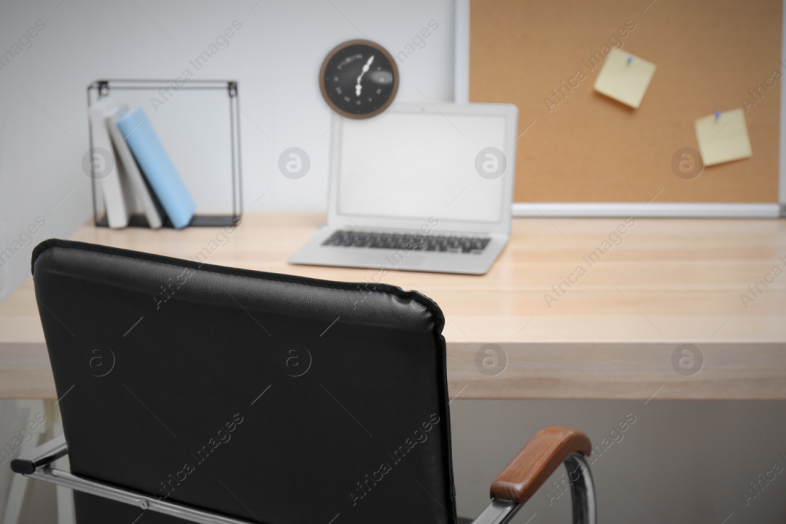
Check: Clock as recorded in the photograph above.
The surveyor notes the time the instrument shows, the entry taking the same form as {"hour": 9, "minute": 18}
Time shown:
{"hour": 6, "minute": 5}
